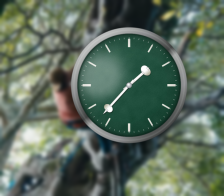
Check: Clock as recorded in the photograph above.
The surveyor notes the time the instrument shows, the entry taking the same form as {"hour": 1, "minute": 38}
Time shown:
{"hour": 1, "minute": 37}
